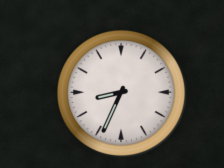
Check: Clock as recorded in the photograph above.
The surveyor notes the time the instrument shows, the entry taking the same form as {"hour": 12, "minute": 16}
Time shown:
{"hour": 8, "minute": 34}
